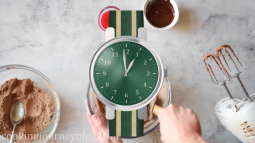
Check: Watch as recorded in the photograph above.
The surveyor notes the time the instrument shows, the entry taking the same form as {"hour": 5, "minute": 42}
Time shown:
{"hour": 12, "minute": 59}
